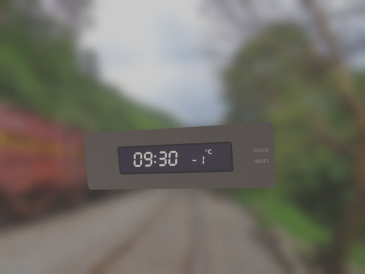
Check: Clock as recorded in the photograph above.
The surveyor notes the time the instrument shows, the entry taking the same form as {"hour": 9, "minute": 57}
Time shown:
{"hour": 9, "minute": 30}
